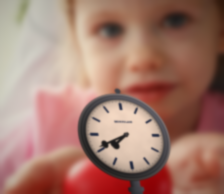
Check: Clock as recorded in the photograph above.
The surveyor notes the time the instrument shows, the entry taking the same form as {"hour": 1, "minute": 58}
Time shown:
{"hour": 7, "minute": 41}
